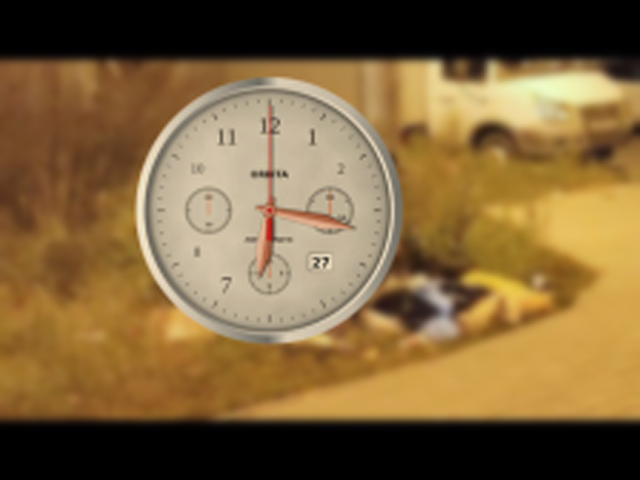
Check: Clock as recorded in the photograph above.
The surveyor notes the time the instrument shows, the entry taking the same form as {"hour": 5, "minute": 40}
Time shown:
{"hour": 6, "minute": 17}
